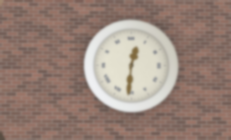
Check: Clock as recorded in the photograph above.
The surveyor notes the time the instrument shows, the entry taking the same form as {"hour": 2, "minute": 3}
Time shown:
{"hour": 12, "minute": 31}
